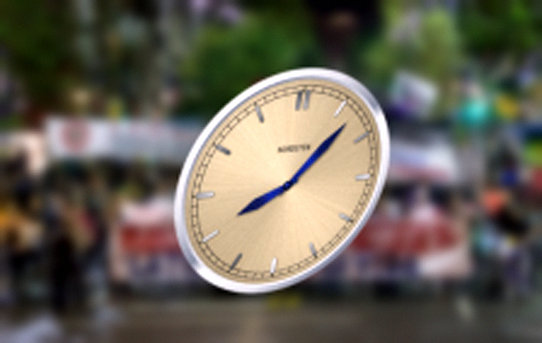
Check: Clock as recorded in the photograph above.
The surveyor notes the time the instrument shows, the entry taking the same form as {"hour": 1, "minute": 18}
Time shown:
{"hour": 8, "minute": 7}
